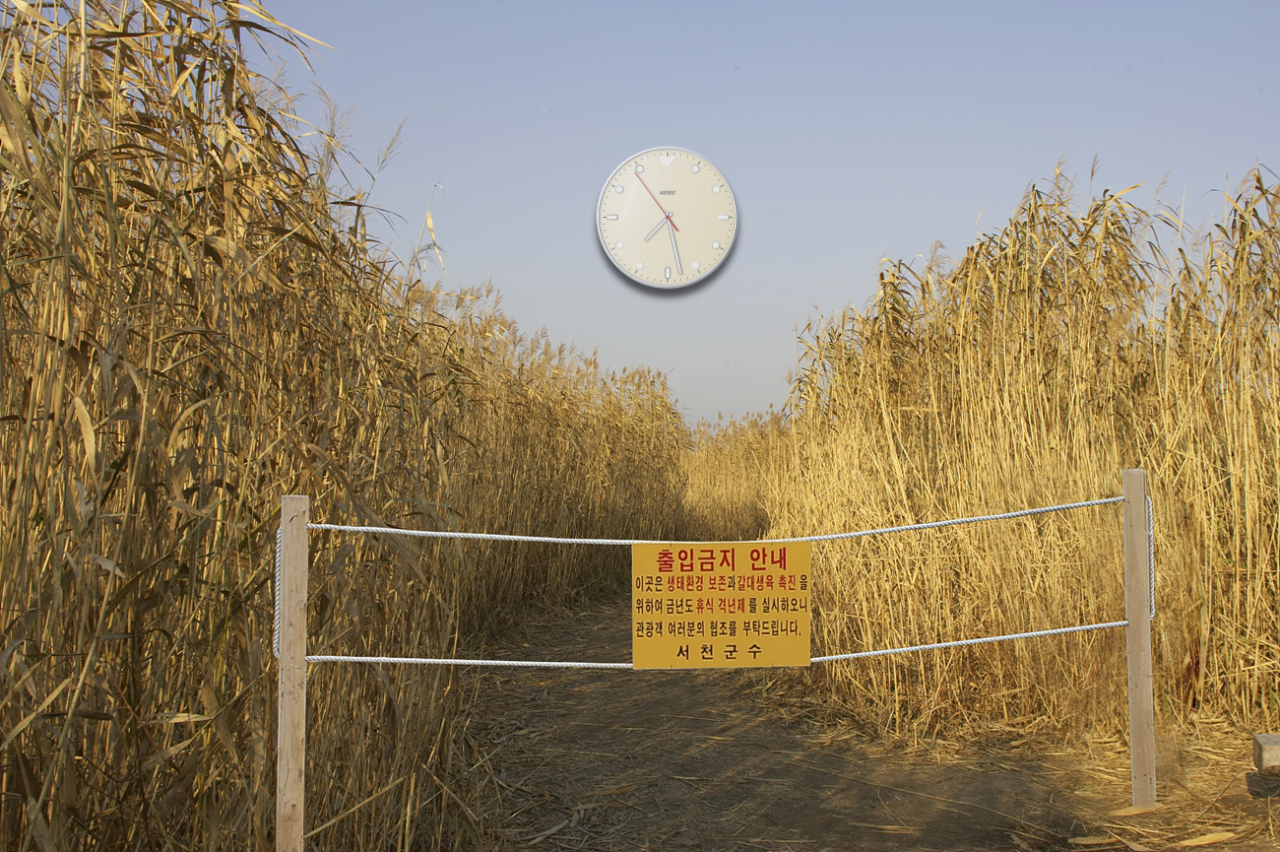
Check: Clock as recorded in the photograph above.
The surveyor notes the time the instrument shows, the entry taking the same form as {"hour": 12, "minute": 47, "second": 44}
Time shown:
{"hour": 7, "minute": 27, "second": 54}
